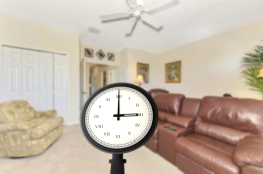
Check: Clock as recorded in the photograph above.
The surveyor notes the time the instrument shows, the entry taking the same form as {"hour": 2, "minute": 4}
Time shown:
{"hour": 3, "minute": 0}
